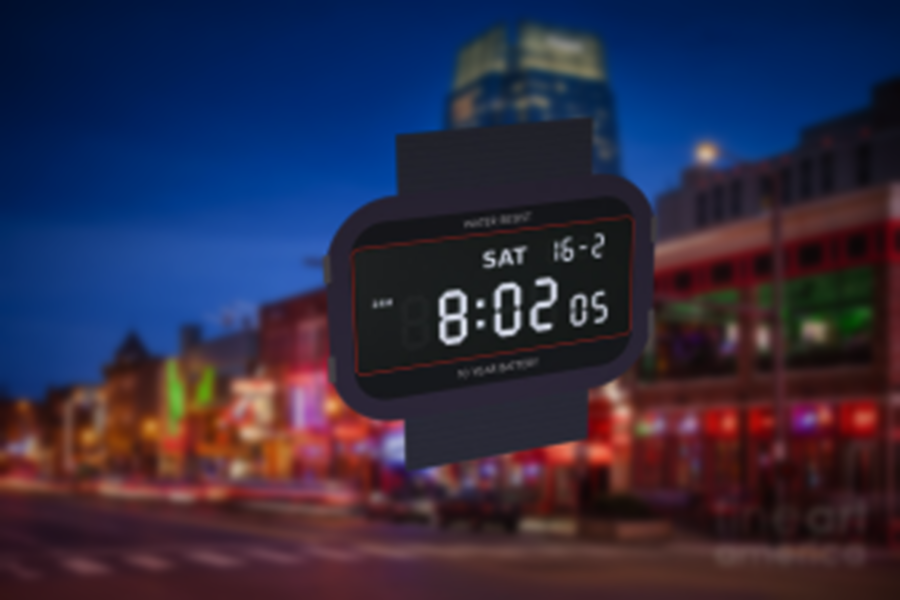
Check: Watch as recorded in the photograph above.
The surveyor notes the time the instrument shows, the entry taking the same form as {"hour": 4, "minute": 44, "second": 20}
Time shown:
{"hour": 8, "minute": 2, "second": 5}
